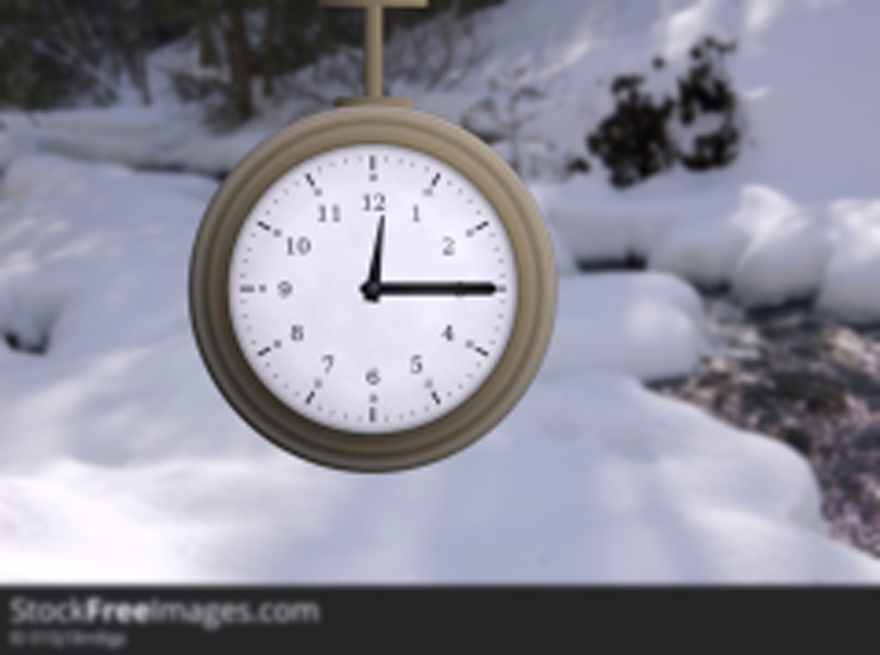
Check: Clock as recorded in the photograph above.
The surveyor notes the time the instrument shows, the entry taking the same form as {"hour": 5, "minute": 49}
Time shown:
{"hour": 12, "minute": 15}
